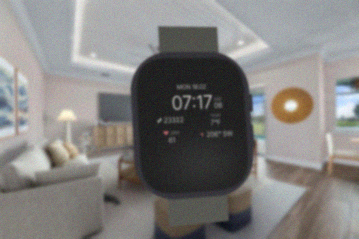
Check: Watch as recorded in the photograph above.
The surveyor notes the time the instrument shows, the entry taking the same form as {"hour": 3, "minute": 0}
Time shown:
{"hour": 7, "minute": 17}
